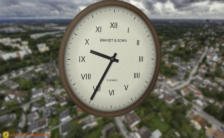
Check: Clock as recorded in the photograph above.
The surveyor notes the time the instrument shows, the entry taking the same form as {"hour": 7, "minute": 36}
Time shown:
{"hour": 9, "minute": 35}
